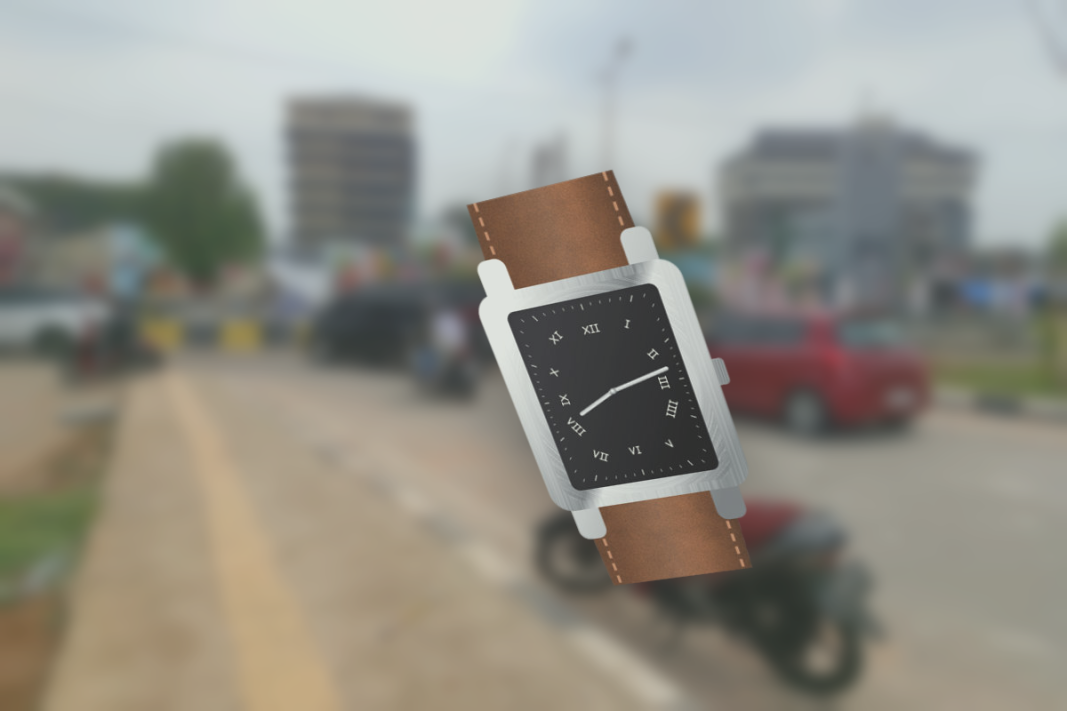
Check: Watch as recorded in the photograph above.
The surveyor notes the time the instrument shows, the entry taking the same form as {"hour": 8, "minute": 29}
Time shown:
{"hour": 8, "minute": 13}
